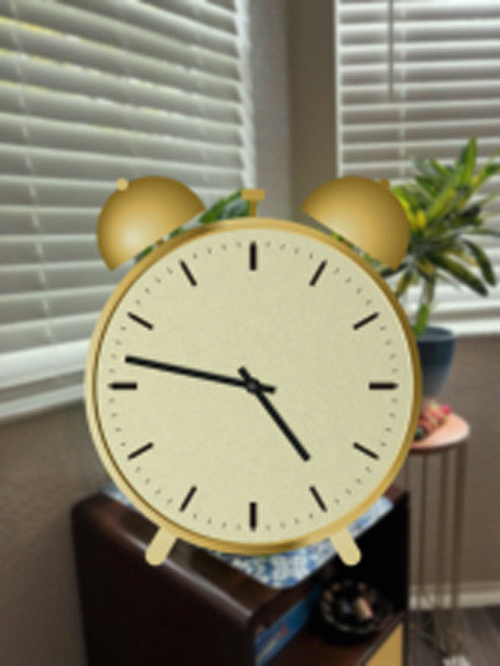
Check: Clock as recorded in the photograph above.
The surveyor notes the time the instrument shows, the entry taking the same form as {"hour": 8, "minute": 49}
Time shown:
{"hour": 4, "minute": 47}
